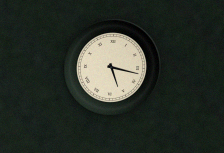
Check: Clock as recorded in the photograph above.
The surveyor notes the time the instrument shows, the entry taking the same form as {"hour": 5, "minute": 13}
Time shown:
{"hour": 5, "minute": 17}
